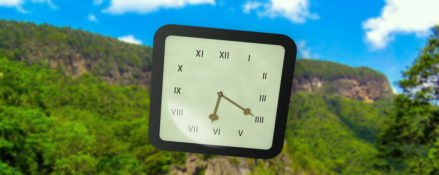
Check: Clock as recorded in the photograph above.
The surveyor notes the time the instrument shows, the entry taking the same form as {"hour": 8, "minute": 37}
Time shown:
{"hour": 6, "minute": 20}
